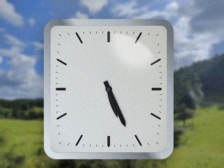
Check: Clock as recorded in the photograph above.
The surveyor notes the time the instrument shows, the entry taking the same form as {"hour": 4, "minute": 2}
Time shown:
{"hour": 5, "minute": 26}
